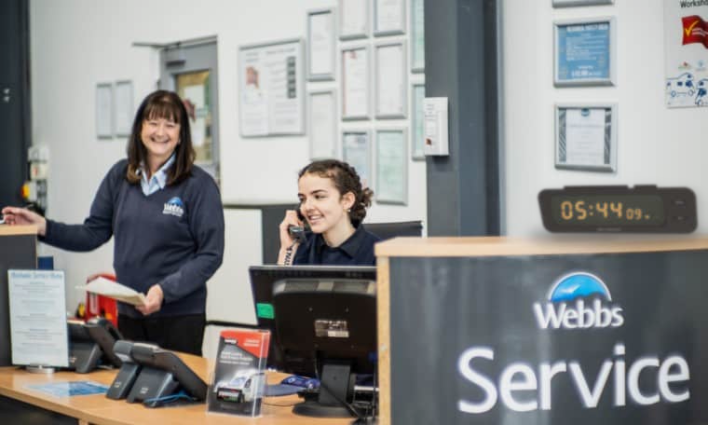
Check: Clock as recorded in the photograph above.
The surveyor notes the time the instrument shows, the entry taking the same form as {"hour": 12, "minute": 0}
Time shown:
{"hour": 5, "minute": 44}
